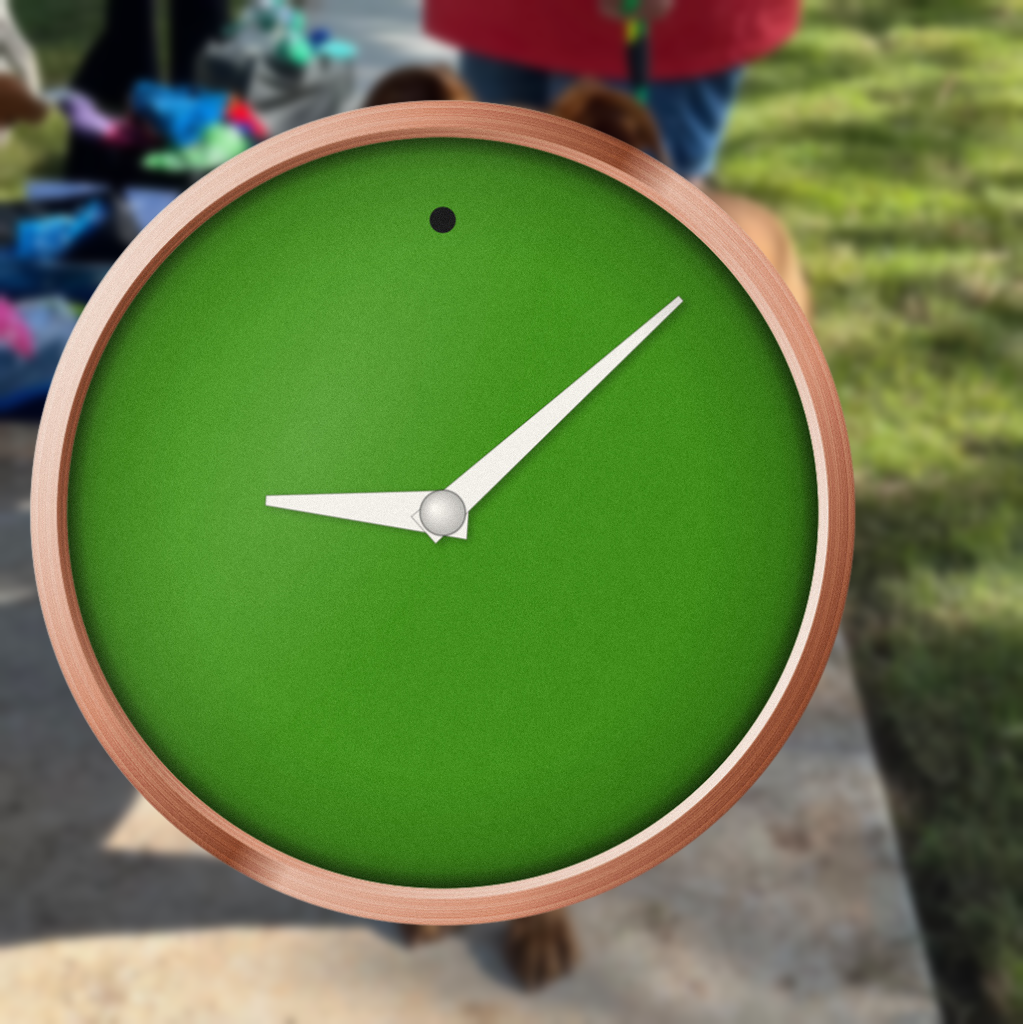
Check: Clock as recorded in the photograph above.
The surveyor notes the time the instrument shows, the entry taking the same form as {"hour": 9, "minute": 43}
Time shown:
{"hour": 9, "minute": 8}
